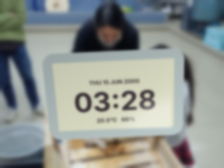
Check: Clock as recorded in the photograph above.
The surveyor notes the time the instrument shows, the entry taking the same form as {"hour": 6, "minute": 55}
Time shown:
{"hour": 3, "minute": 28}
